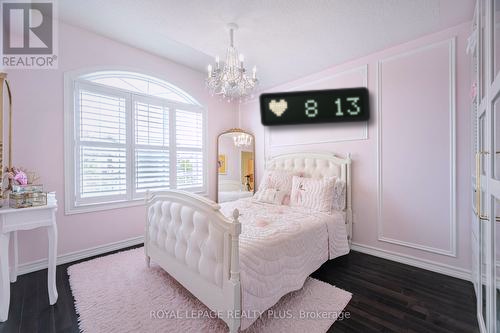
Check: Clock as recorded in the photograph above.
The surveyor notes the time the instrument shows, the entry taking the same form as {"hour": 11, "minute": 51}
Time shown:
{"hour": 8, "minute": 13}
